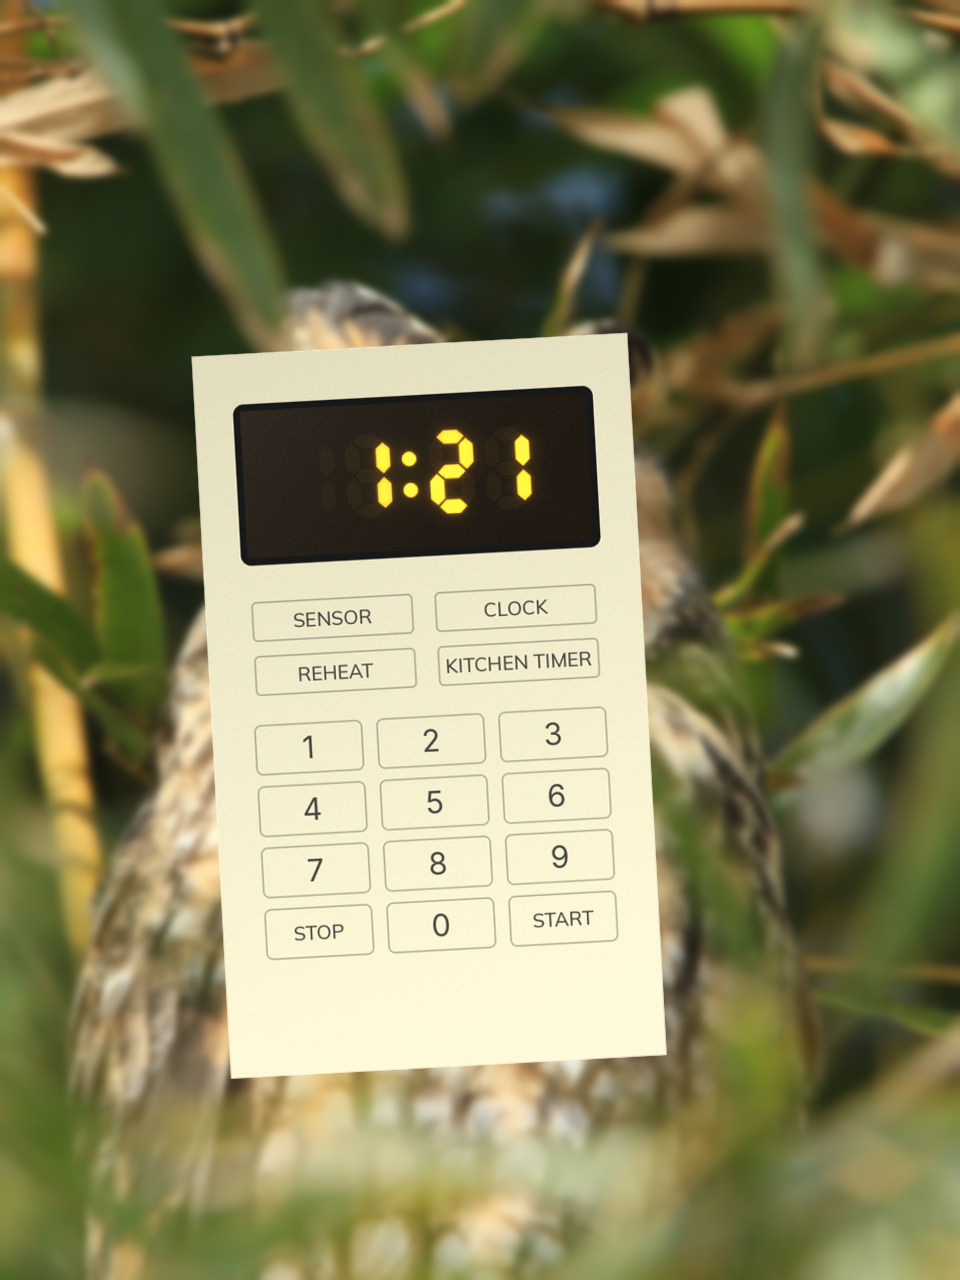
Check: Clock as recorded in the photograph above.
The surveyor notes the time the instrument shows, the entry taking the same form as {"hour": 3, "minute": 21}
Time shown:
{"hour": 1, "minute": 21}
